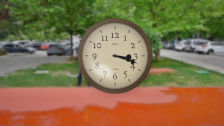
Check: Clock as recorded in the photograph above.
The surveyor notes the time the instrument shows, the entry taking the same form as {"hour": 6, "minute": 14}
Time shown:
{"hour": 3, "minute": 18}
